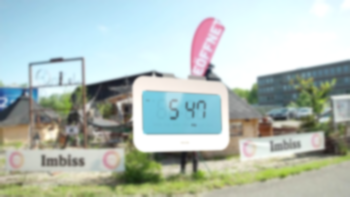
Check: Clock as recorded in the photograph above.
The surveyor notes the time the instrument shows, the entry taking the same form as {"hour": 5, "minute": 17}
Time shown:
{"hour": 5, "minute": 47}
